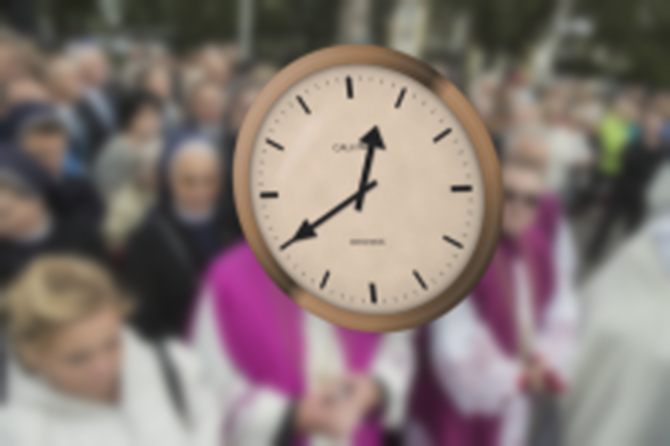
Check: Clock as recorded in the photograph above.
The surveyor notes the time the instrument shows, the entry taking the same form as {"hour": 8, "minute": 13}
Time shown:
{"hour": 12, "minute": 40}
